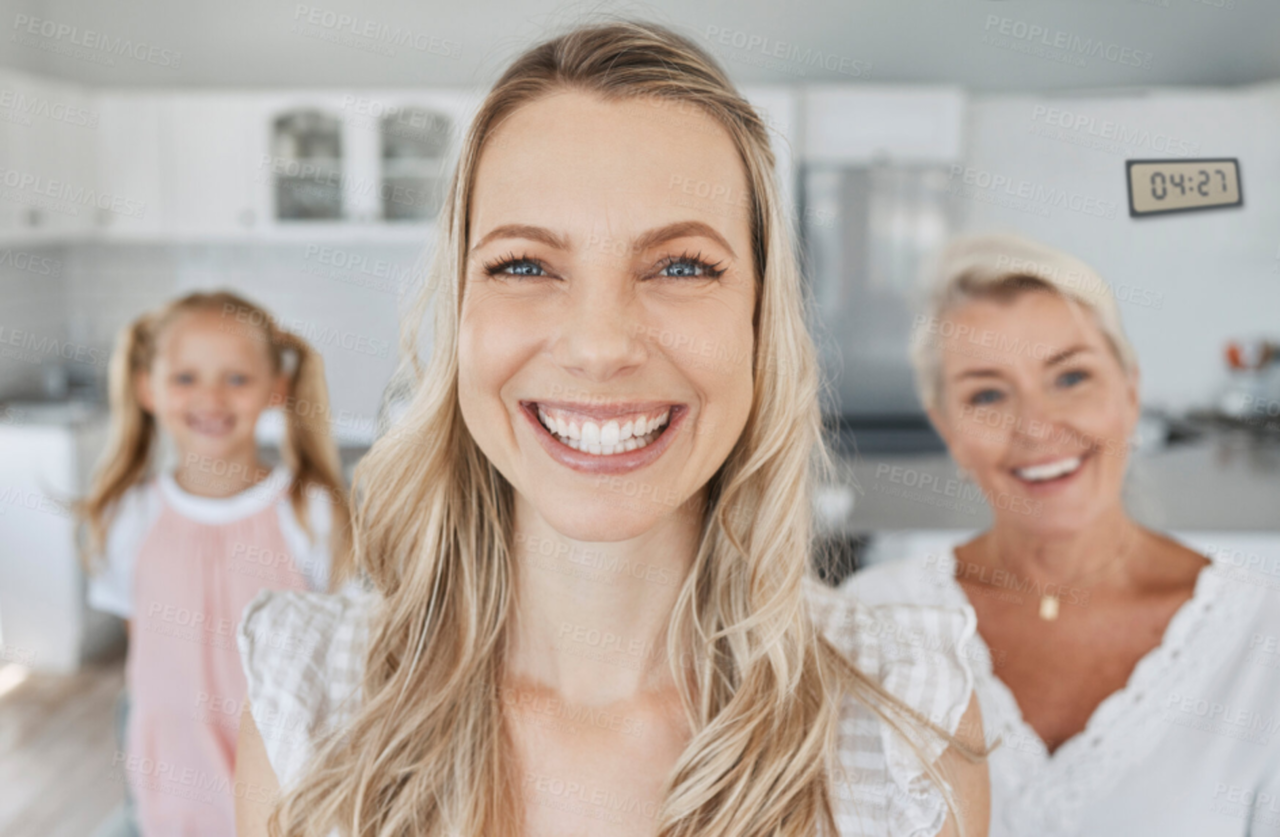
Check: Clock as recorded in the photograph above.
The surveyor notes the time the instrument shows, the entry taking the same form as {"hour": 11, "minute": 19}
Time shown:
{"hour": 4, "minute": 27}
